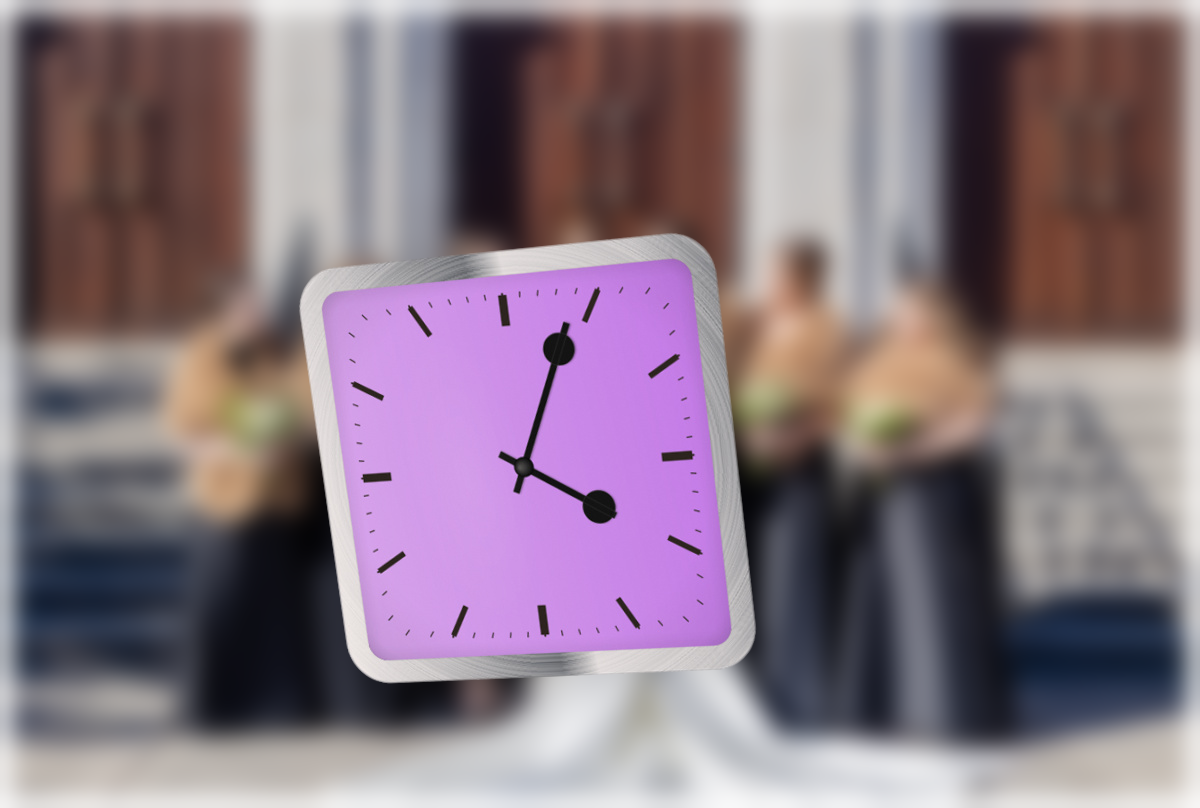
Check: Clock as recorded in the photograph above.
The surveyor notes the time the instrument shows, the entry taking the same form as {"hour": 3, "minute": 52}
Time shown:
{"hour": 4, "minute": 4}
